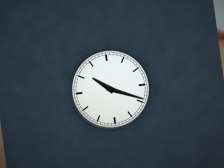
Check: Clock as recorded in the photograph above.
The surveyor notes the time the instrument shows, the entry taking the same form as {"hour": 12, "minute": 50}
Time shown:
{"hour": 10, "minute": 19}
